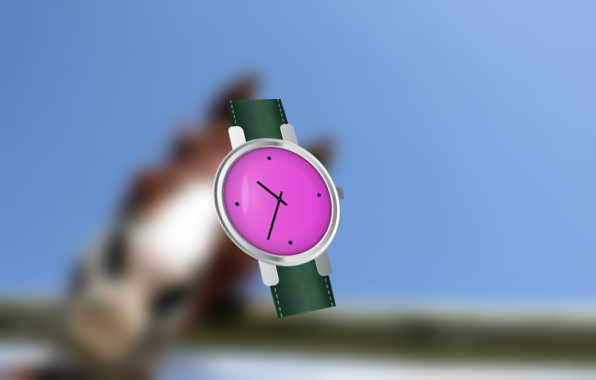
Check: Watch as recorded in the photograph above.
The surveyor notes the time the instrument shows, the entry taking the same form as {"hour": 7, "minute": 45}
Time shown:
{"hour": 10, "minute": 35}
